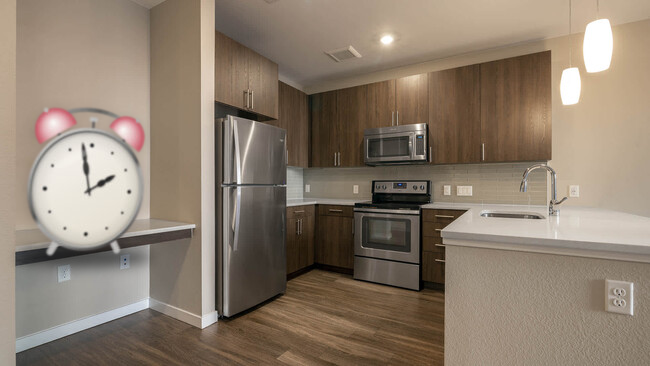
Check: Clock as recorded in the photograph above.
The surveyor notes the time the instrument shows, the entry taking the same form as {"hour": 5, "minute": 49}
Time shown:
{"hour": 1, "minute": 58}
